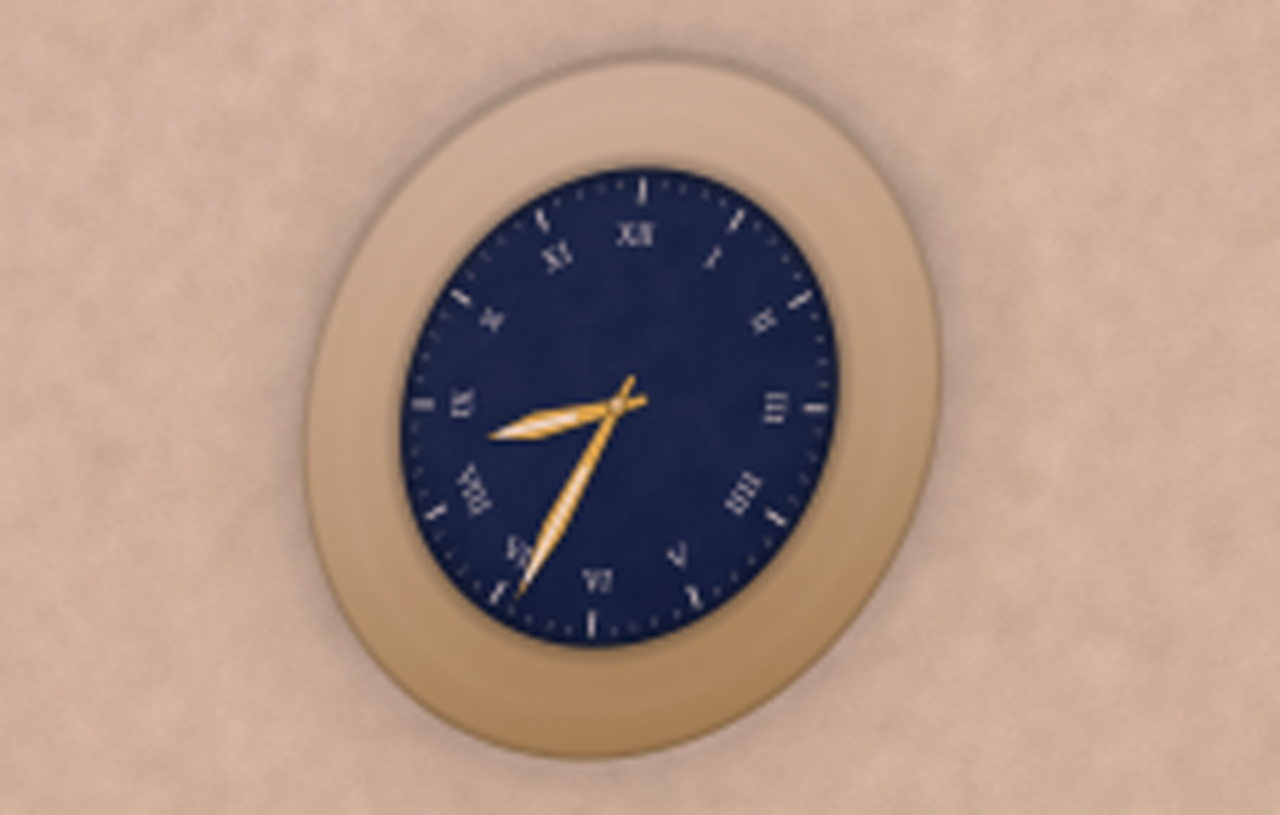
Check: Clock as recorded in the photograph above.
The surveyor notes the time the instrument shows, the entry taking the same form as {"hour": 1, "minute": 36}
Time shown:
{"hour": 8, "minute": 34}
